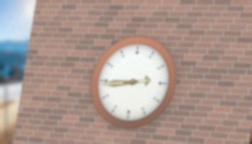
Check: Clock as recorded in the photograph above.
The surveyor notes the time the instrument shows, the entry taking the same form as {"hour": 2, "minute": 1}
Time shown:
{"hour": 2, "minute": 44}
